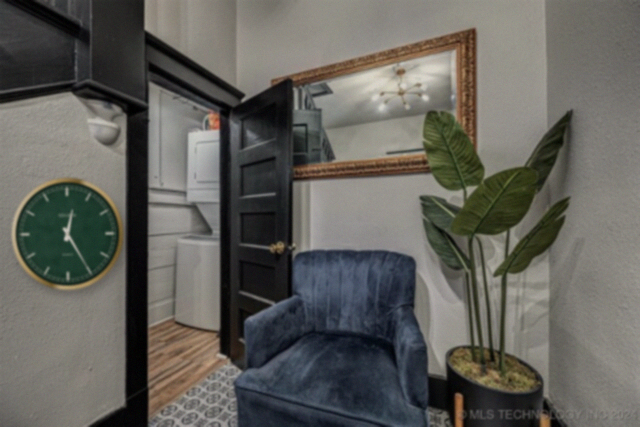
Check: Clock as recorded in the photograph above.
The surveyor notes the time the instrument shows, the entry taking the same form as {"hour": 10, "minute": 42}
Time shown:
{"hour": 12, "minute": 25}
